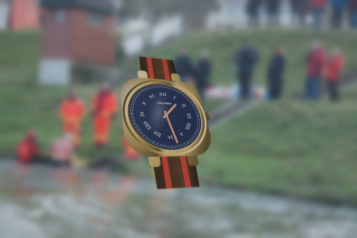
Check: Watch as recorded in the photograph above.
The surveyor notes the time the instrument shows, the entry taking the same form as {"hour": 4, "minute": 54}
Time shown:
{"hour": 1, "minute": 28}
